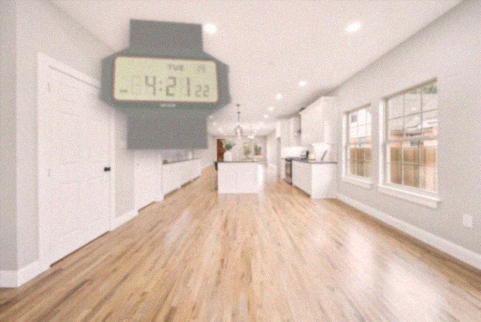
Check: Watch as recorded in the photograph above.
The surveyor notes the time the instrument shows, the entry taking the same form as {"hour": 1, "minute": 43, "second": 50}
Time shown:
{"hour": 4, "minute": 21, "second": 22}
